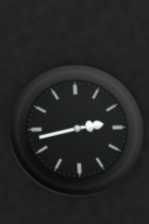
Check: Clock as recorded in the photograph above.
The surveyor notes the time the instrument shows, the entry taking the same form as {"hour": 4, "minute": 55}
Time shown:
{"hour": 2, "minute": 43}
